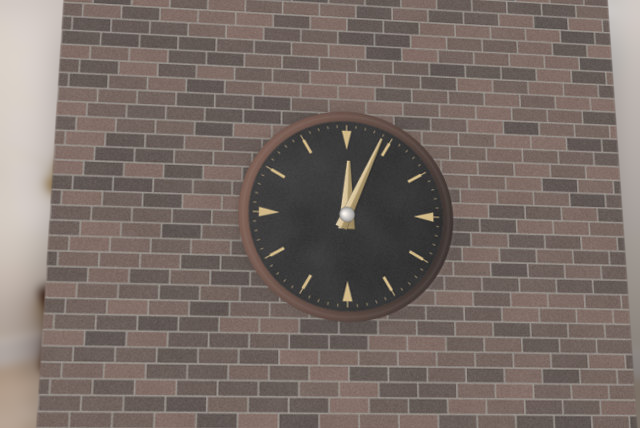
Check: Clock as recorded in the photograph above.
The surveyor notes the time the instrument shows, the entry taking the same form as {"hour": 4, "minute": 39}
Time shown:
{"hour": 12, "minute": 4}
